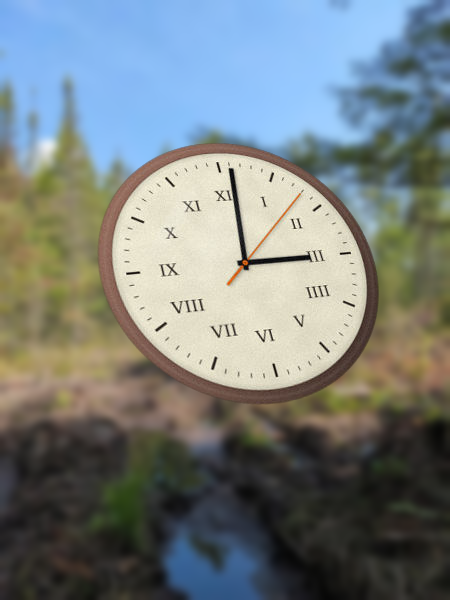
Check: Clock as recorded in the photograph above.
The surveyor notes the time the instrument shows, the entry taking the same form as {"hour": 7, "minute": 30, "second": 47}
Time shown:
{"hour": 3, "minute": 1, "second": 8}
